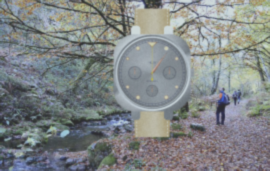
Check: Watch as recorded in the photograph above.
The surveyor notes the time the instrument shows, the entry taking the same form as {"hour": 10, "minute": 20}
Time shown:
{"hour": 1, "minute": 6}
